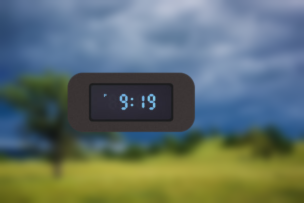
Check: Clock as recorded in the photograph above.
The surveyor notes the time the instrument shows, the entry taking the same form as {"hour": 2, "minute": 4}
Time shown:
{"hour": 9, "minute": 19}
